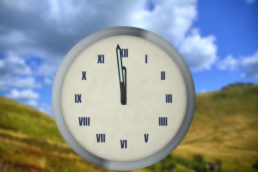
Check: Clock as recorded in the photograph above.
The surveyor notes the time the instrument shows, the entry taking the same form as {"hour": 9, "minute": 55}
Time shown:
{"hour": 11, "minute": 59}
